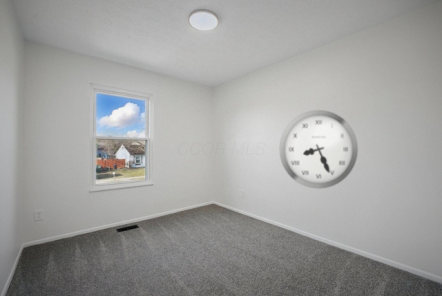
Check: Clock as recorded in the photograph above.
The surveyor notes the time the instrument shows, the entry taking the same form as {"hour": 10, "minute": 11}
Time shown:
{"hour": 8, "minute": 26}
